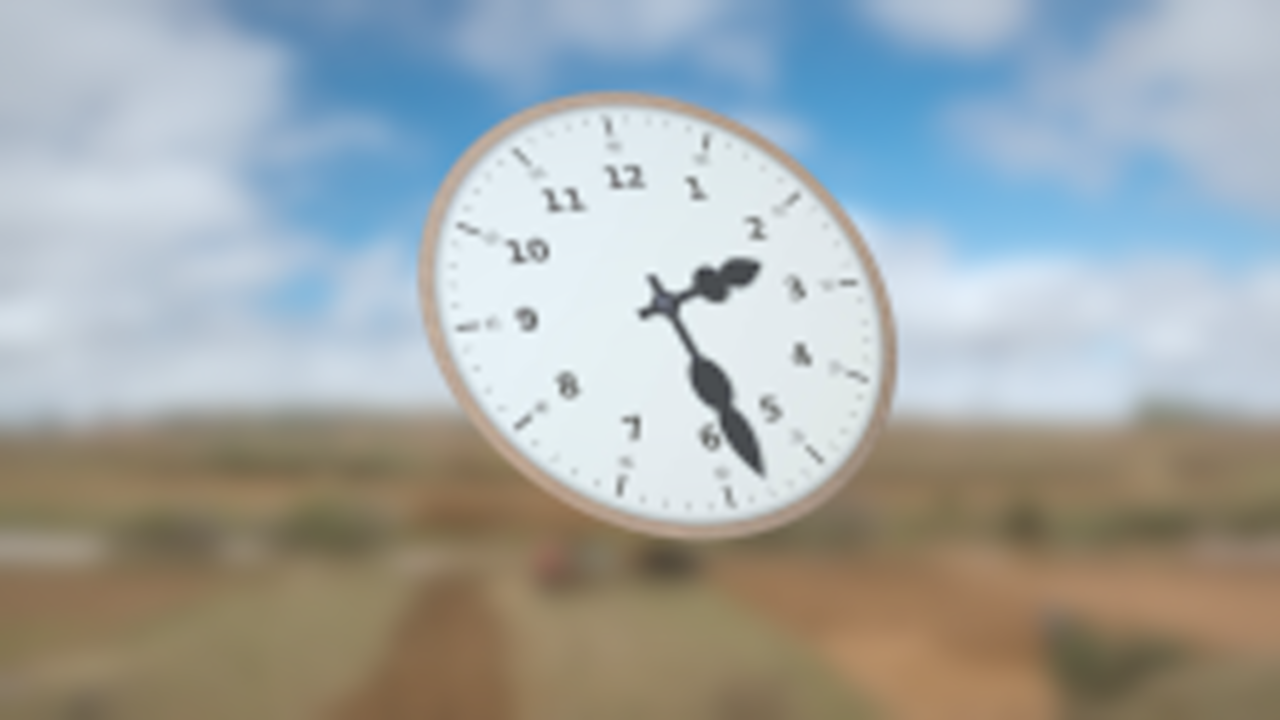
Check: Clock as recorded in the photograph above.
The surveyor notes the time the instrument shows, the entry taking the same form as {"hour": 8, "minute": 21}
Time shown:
{"hour": 2, "minute": 28}
